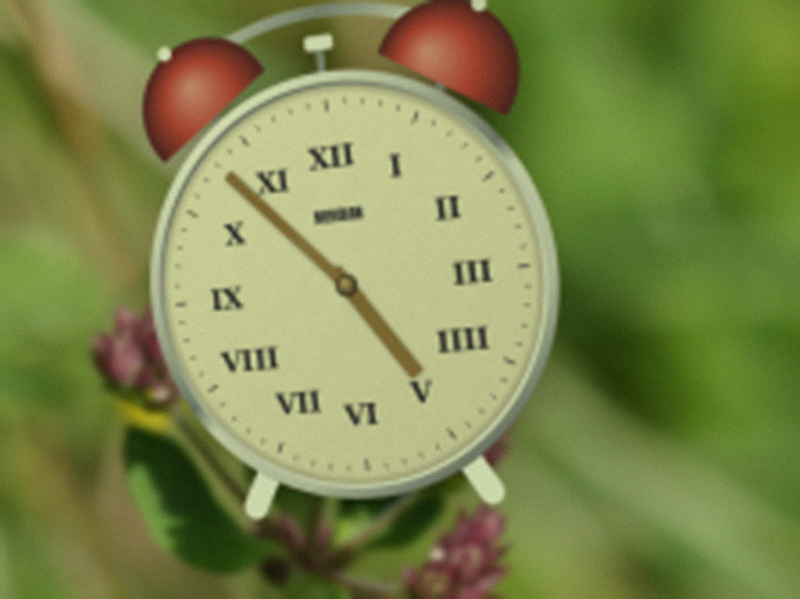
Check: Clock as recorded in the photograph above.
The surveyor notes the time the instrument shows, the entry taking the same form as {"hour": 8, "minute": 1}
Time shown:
{"hour": 4, "minute": 53}
